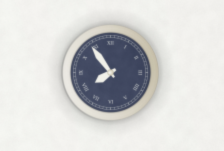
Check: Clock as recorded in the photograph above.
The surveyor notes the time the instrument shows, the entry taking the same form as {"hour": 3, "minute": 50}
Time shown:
{"hour": 7, "minute": 54}
